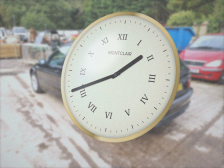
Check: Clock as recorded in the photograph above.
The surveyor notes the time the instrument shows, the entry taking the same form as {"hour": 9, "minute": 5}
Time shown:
{"hour": 1, "minute": 41}
